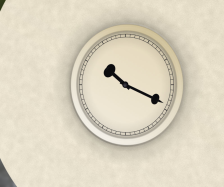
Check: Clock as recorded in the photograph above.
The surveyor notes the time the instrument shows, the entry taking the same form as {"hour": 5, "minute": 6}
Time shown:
{"hour": 10, "minute": 19}
